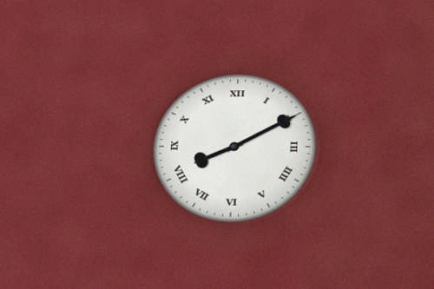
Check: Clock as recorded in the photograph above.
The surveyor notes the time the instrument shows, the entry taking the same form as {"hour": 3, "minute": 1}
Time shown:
{"hour": 8, "minute": 10}
